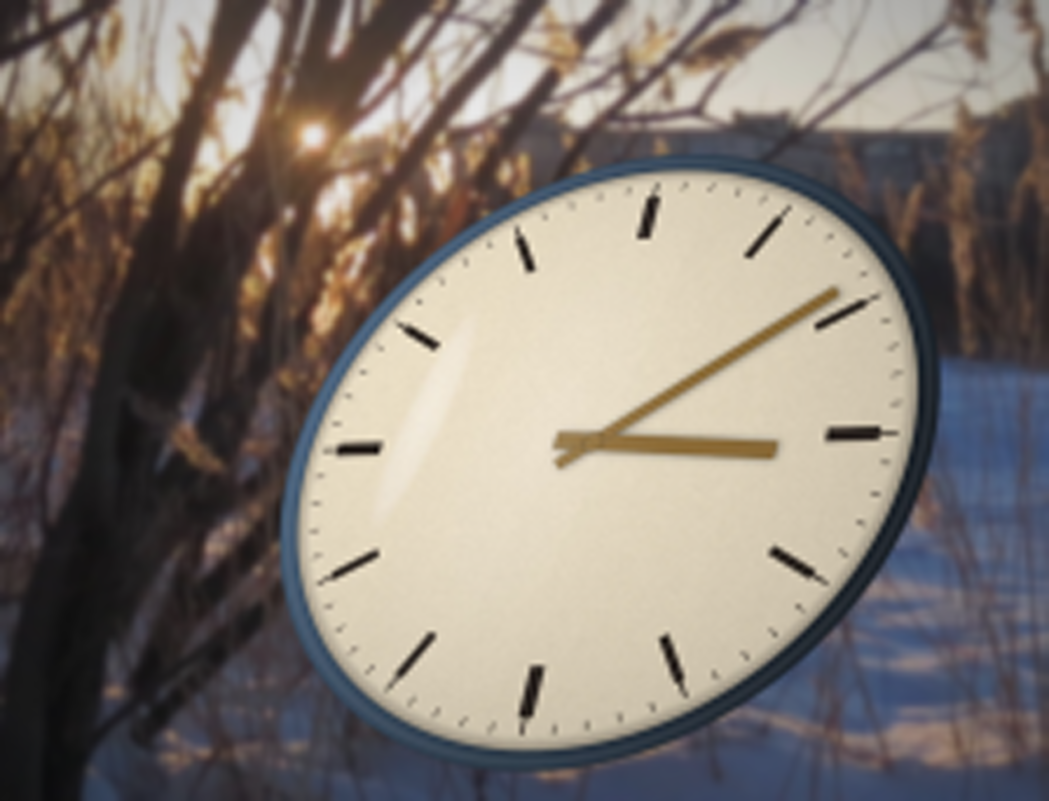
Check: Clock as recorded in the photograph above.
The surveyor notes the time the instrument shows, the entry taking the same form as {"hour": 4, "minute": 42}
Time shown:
{"hour": 3, "minute": 9}
